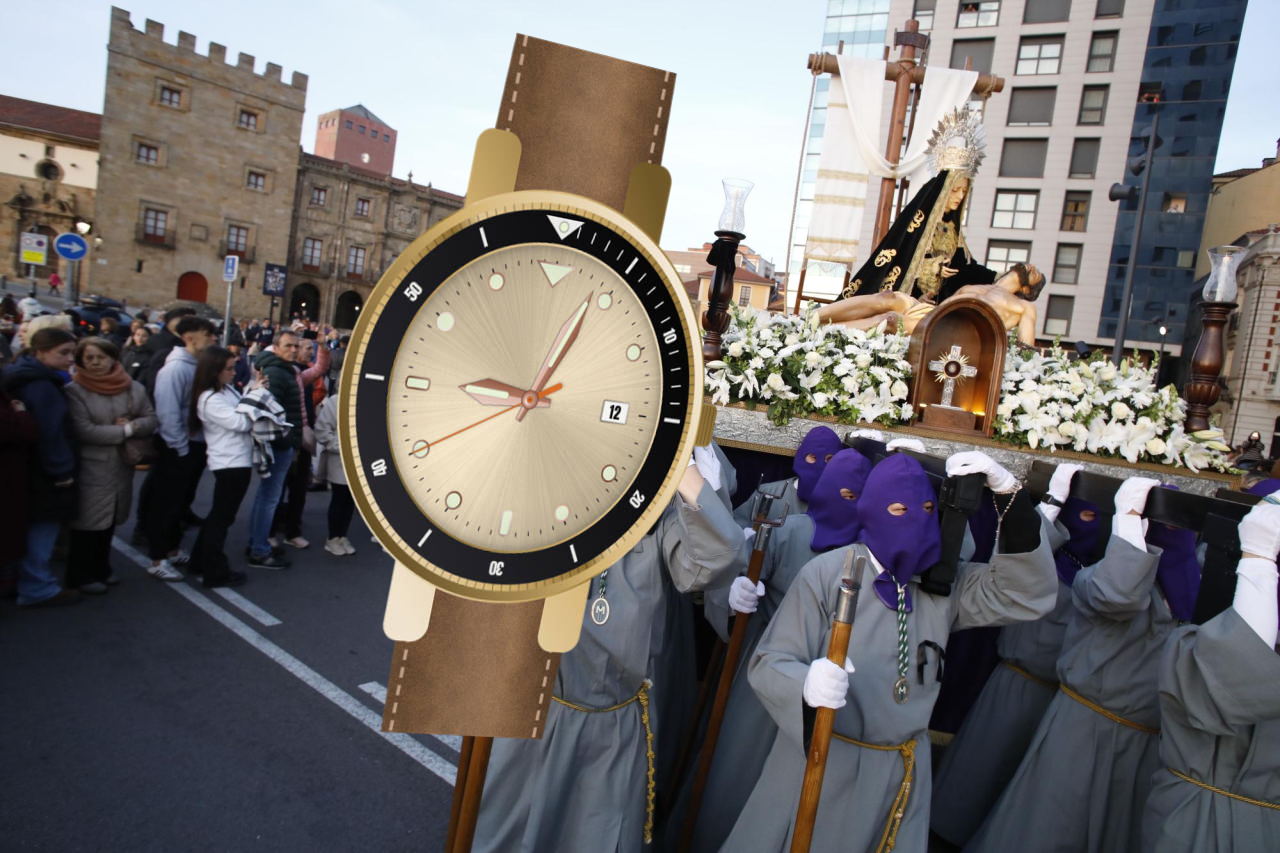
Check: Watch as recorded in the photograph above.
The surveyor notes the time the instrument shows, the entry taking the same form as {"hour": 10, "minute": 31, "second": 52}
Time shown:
{"hour": 9, "minute": 3, "second": 40}
